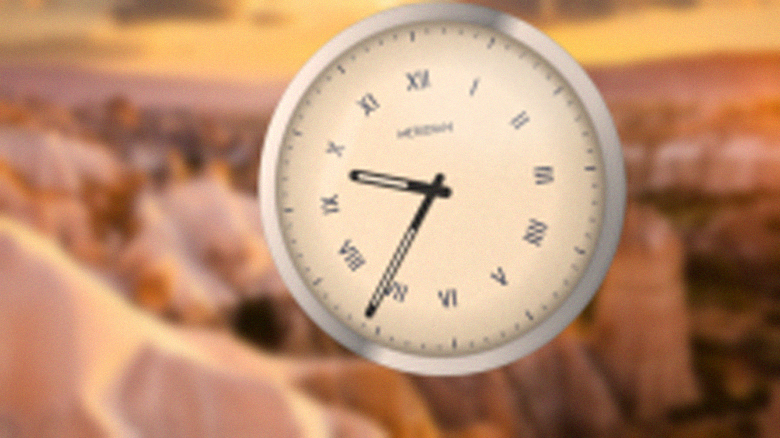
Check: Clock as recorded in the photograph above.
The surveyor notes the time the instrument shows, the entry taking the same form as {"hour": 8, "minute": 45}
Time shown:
{"hour": 9, "minute": 36}
